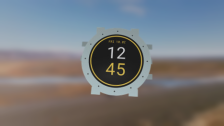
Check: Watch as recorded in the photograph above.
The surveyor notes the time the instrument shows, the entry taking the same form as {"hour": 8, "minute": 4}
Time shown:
{"hour": 12, "minute": 45}
